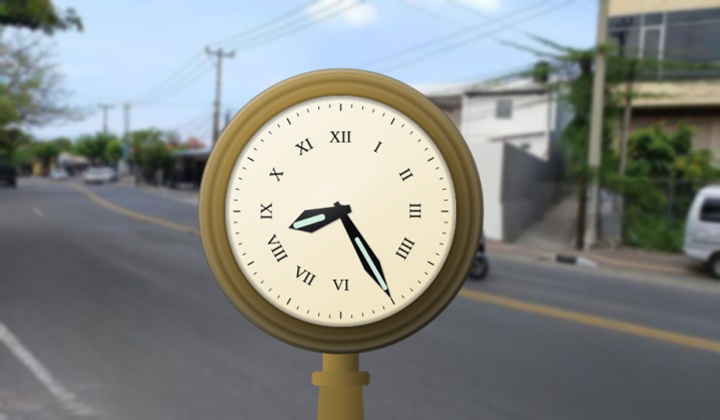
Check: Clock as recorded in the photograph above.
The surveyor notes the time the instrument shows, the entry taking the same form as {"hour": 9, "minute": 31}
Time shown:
{"hour": 8, "minute": 25}
